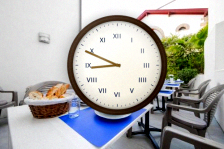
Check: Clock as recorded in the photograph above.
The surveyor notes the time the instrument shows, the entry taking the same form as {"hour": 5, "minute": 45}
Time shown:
{"hour": 8, "minute": 49}
